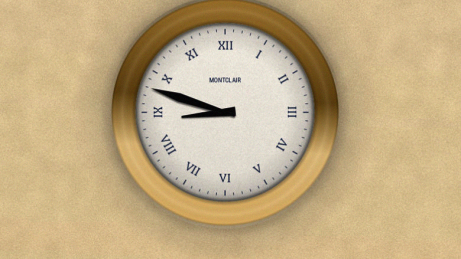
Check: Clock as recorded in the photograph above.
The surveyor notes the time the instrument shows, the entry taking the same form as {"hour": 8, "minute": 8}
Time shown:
{"hour": 8, "minute": 48}
